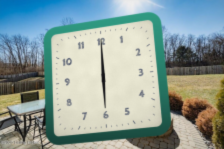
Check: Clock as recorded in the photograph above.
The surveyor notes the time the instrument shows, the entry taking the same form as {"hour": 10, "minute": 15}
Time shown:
{"hour": 6, "minute": 0}
